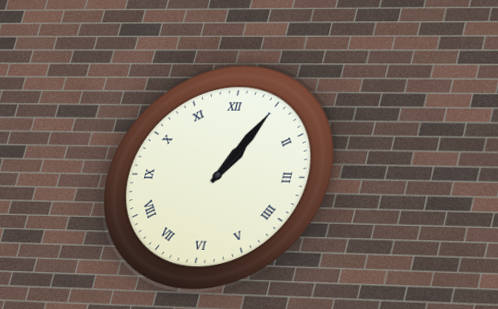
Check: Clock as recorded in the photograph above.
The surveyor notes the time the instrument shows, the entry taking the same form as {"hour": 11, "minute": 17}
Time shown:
{"hour": 1, "minute": 5}
